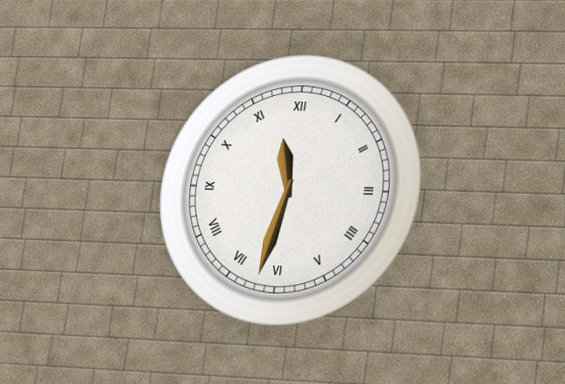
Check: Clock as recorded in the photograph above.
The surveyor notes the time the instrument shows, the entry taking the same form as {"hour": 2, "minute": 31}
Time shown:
{"hour": 11, "minute": 32}
